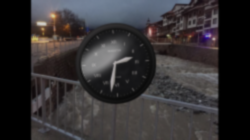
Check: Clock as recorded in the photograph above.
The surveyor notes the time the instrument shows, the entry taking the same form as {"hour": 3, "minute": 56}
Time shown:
{"hour": 2, "minute": 32}
